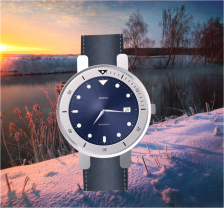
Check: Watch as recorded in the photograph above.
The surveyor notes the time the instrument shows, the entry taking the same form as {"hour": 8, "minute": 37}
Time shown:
{"hour": 7, "minute": 16}
